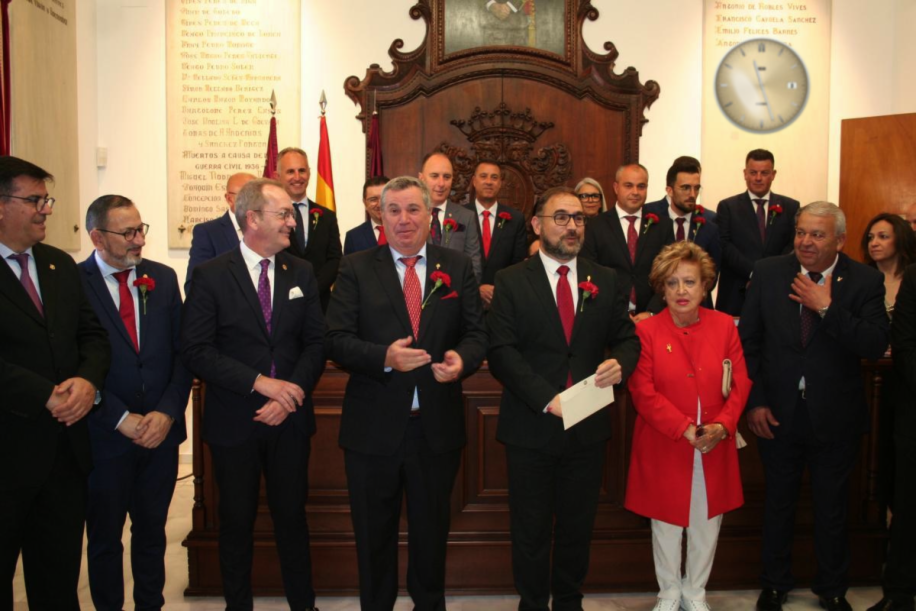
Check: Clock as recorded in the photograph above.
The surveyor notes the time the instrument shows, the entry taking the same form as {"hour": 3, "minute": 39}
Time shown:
{"hour": 11, "minute": 27}
